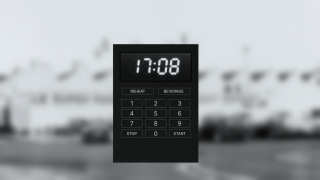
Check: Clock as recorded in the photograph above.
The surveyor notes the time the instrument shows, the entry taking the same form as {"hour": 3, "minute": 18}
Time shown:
{"hour": 17, "minute": 8}
